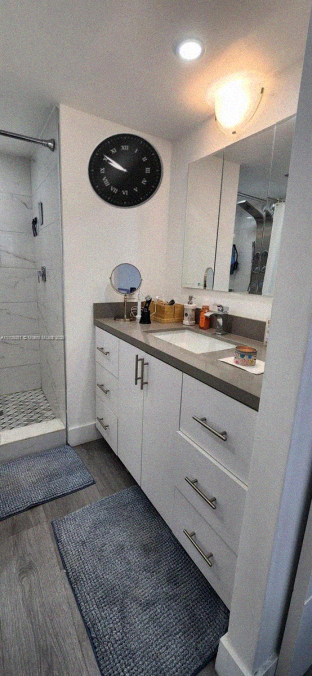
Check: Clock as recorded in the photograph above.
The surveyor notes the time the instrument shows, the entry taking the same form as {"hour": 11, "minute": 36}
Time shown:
{"hour": 9, "minute": 51}
